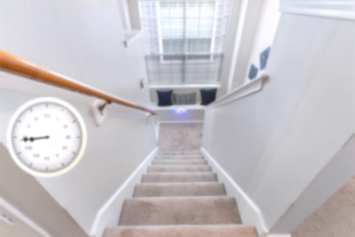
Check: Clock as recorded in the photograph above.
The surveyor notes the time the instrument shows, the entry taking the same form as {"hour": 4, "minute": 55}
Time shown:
{"hour": 8, "minute": 44}
